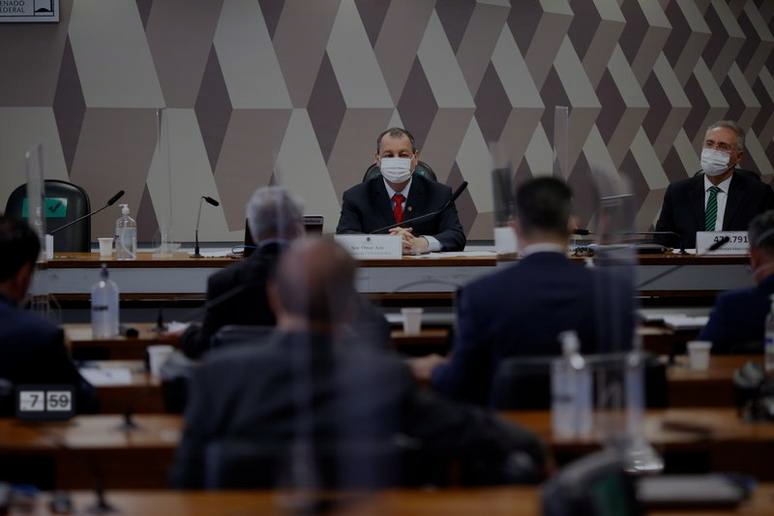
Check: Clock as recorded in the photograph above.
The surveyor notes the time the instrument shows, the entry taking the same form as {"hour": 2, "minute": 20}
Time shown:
{"hour": 7, "minute": 59}
